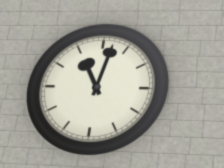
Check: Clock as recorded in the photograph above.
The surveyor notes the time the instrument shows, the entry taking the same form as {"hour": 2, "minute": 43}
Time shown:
{"hour": 11, "minute": 2}
